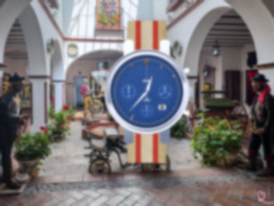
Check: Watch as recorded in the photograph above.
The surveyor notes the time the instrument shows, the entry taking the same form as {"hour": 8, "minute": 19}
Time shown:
{"hour": 12, "minute": 37}
